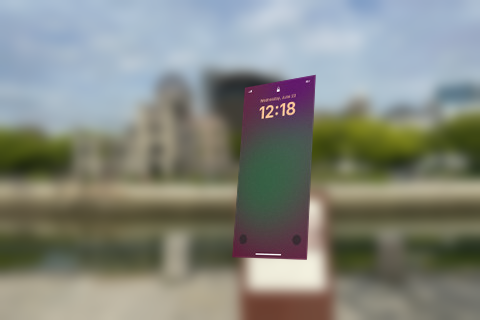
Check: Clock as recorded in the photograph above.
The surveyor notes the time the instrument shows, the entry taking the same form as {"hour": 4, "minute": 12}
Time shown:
{"hour": 12, "minute": 18}
